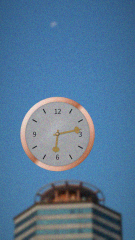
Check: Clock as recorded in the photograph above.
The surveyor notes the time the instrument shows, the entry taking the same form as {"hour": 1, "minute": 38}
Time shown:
{"hour": 6, "minute": 13}
